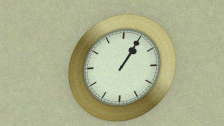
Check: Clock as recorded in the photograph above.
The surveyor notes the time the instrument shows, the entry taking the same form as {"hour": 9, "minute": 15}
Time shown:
{"hour": 1, "minute": 5}
